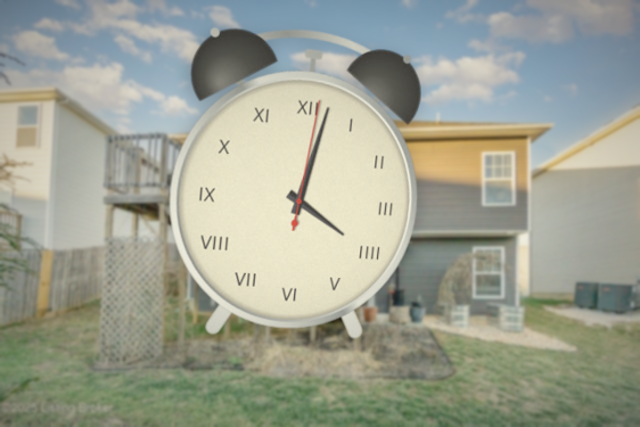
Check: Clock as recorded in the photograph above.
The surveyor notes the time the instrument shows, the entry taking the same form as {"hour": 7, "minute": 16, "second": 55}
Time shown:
{"hour": 4, "minute": 2, "second": 1}
